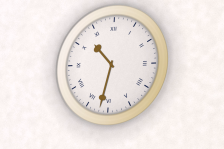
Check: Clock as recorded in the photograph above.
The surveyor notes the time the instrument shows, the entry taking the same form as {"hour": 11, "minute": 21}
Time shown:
{"hour": 10, "minute": 32}
